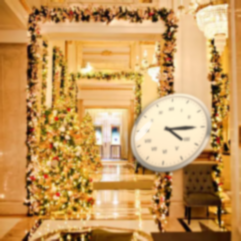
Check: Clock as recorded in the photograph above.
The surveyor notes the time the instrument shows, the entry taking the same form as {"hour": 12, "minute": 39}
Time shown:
{"hour": 4, "minute": 15}
